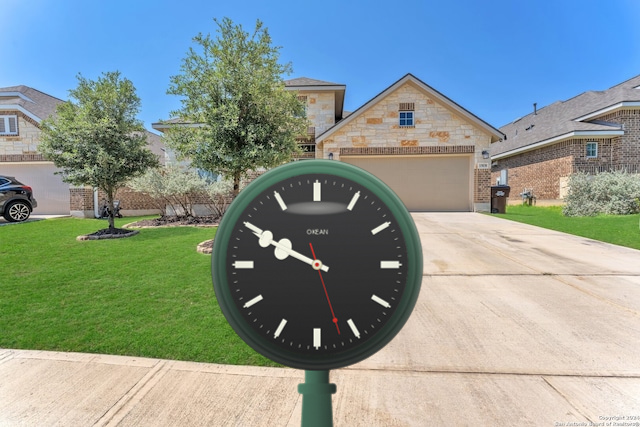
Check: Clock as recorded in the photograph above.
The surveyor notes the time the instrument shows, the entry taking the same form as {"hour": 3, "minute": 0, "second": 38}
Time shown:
{"hour": 9, "minute": 49, "second": 27}
